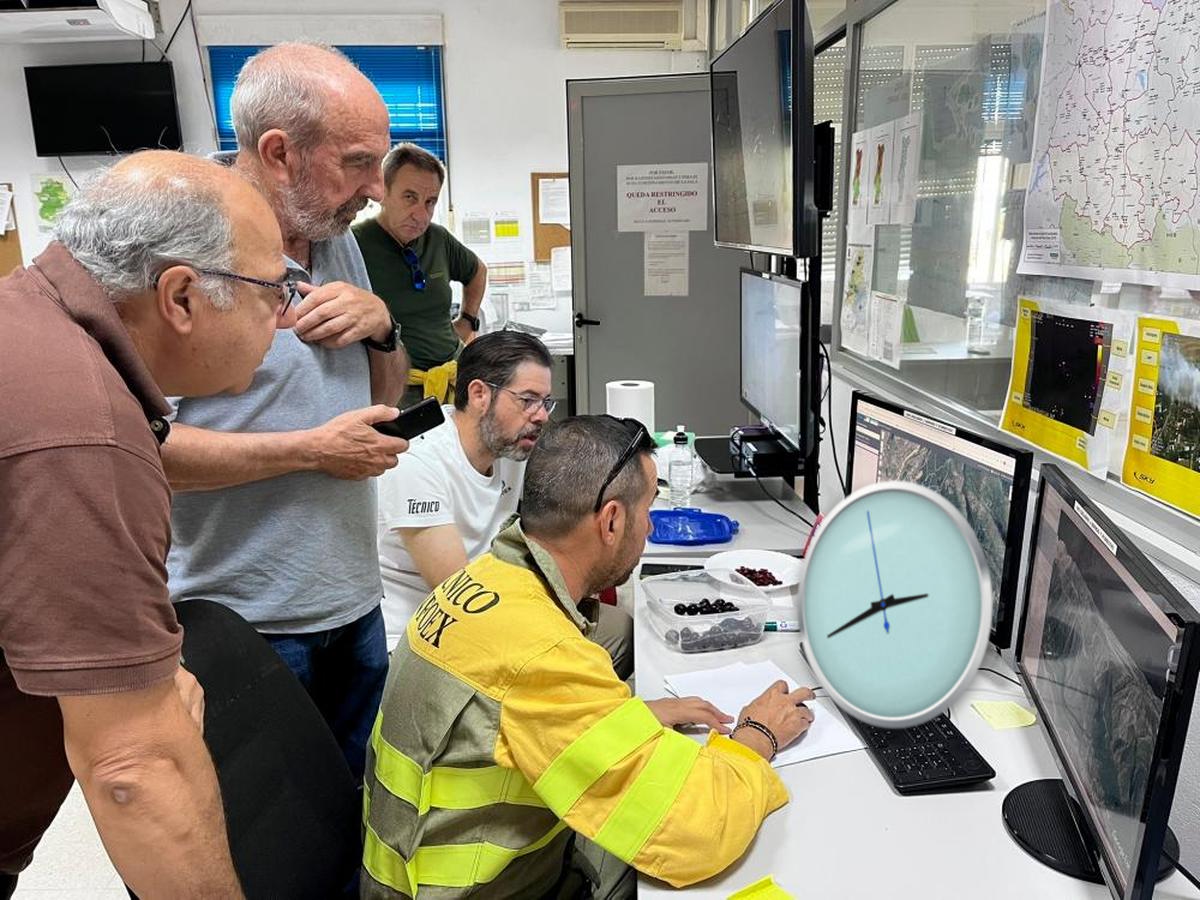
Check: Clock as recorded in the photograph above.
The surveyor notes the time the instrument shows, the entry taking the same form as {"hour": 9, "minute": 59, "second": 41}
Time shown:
{"hour": 2, "minute": 40, "second": 58}
